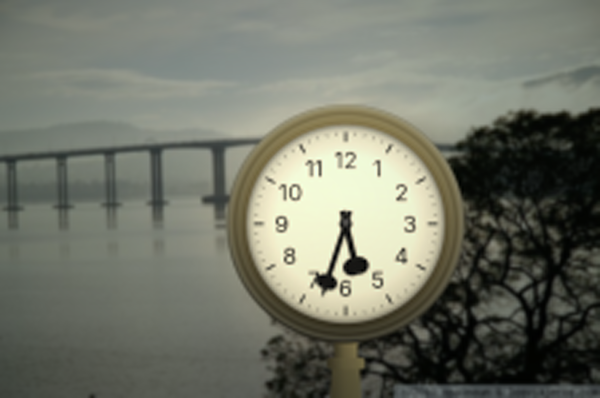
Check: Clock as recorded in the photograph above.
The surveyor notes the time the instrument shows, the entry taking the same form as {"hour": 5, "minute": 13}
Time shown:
{"hour": 5, "minute": 33}
